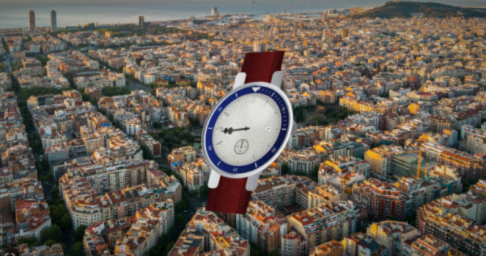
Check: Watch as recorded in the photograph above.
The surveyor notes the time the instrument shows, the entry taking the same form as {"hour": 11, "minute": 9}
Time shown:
{"hour": 8, "minute": 44}
